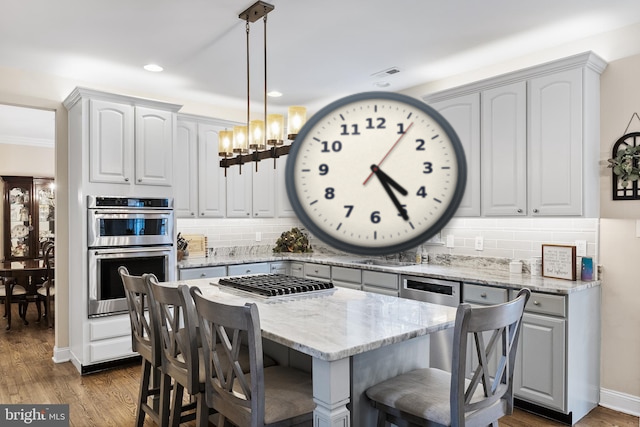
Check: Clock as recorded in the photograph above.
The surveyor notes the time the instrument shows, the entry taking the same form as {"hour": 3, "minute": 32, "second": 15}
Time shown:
{"hour": 4, "minute": 25, "second": 6}
